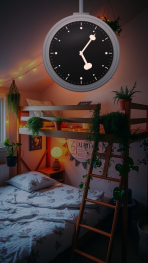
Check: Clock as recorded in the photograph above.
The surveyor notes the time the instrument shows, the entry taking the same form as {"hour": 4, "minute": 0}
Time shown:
{"hour": 5, "minute": 6}
